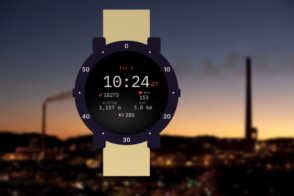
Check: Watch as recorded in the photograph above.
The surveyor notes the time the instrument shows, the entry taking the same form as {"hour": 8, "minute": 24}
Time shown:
{"hour": 10, "minute": 24}
